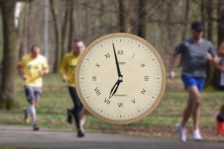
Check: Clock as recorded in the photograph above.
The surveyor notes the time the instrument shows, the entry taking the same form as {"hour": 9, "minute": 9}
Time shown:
{"hour": 6, "minute": 58}
